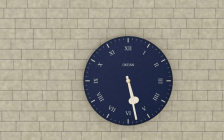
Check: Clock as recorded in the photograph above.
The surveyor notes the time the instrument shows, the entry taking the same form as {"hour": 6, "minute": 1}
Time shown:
{"hour": 5, "minute": 28}
